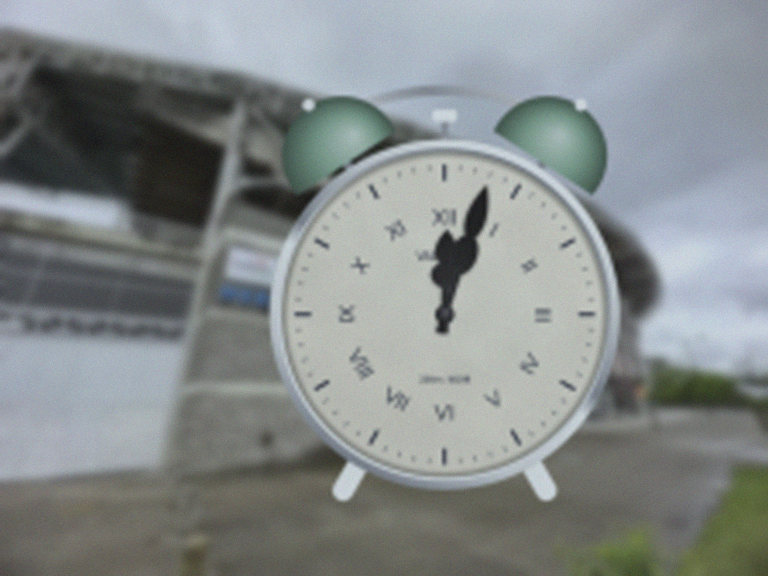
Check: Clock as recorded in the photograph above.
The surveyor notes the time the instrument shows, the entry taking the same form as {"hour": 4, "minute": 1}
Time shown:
{"hour": 12, "minute": 3}
